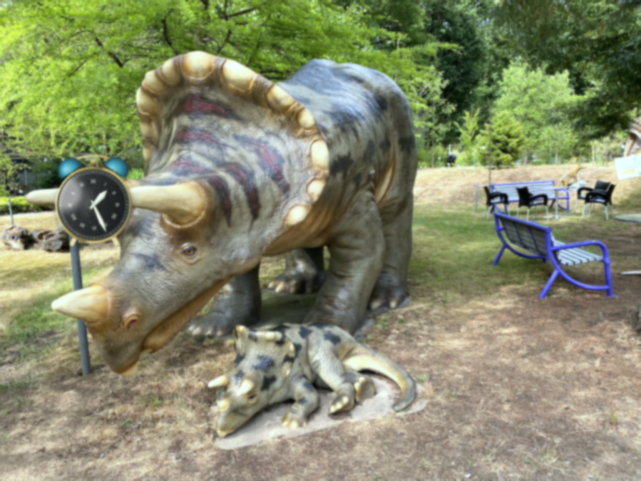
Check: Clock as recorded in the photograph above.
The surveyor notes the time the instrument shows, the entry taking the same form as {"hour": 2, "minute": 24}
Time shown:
{"hour": 1, "minute": 26}
